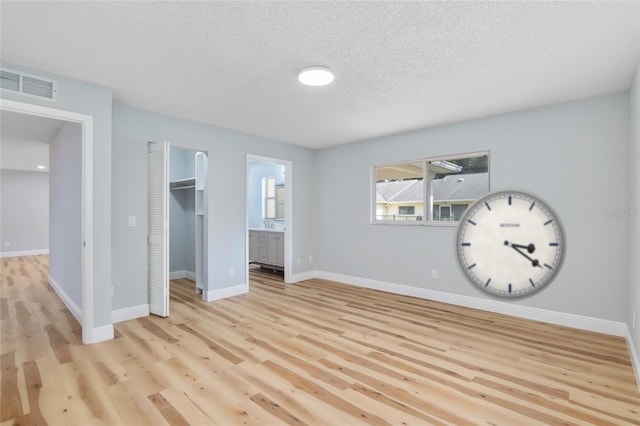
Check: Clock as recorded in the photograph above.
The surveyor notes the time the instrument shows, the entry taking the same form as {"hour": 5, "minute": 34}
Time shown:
{"hour": 3, "minute": 21}
